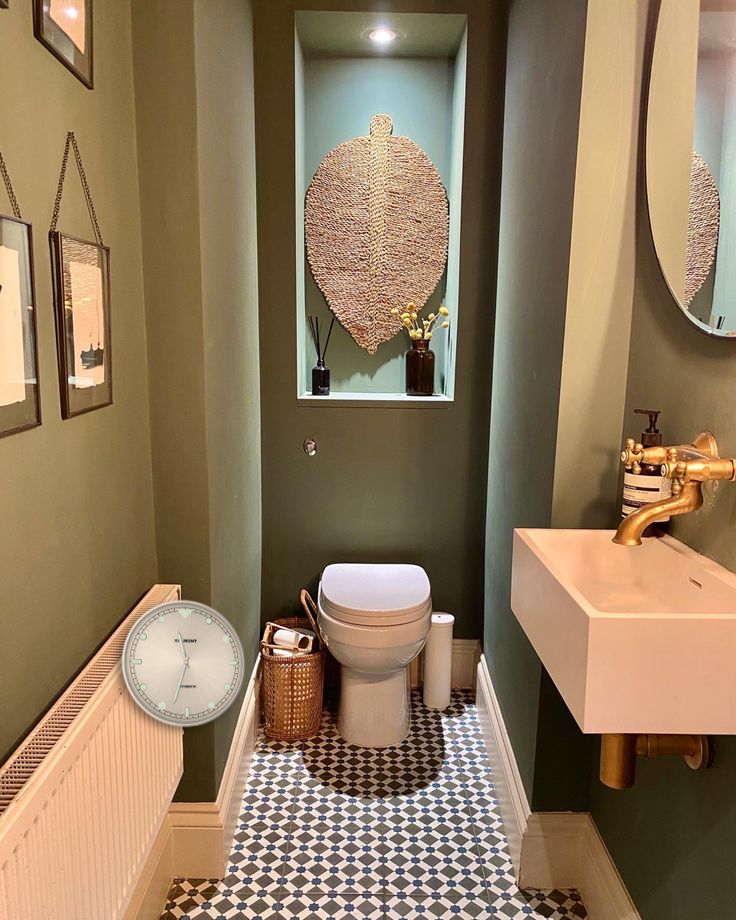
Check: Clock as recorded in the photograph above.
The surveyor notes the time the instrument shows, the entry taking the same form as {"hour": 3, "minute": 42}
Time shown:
{"hour": 11, "minute": 33}
